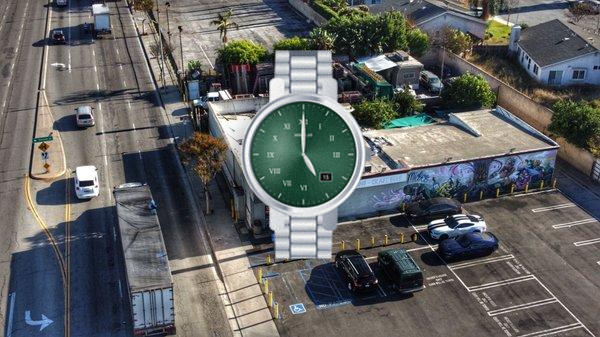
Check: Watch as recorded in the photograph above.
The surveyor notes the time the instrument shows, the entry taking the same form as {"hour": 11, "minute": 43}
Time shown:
{"hour": 5, "minute": 0}
